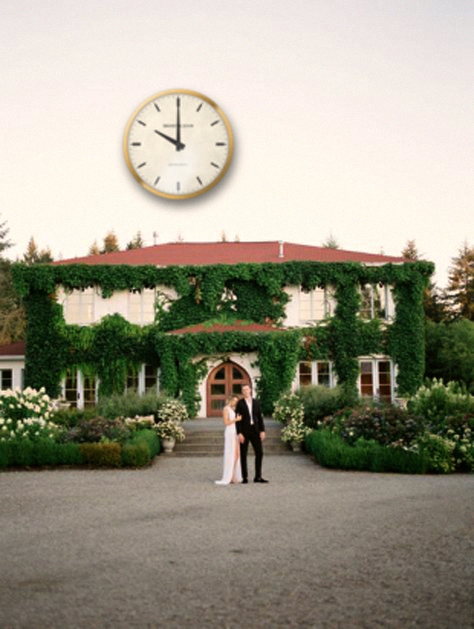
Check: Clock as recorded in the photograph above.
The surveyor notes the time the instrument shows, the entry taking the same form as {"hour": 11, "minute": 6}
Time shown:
{"hour": 10, "minute": 0}
